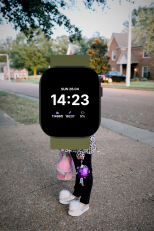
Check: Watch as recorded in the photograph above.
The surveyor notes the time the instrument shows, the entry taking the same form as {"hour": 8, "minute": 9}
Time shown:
{"hour": 14, "minute": 23}
